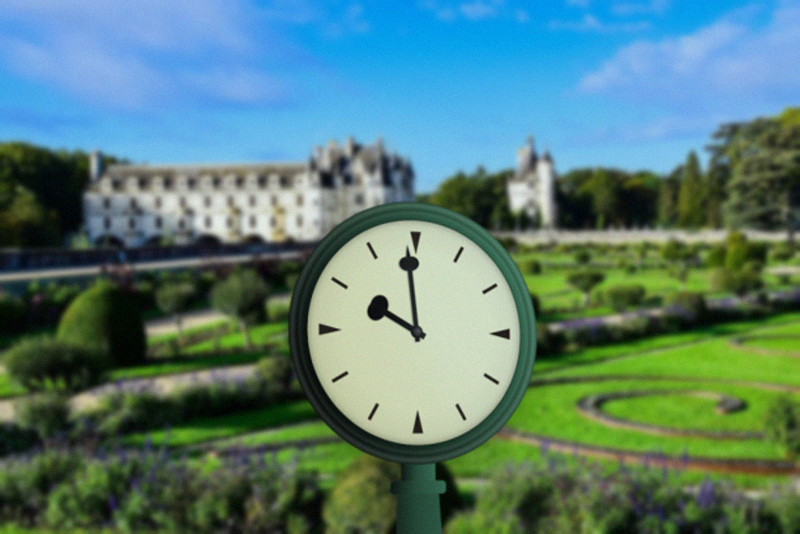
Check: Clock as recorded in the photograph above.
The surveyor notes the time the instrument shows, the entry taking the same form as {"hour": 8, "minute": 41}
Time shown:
{"hour": 9, "minute": 59}
